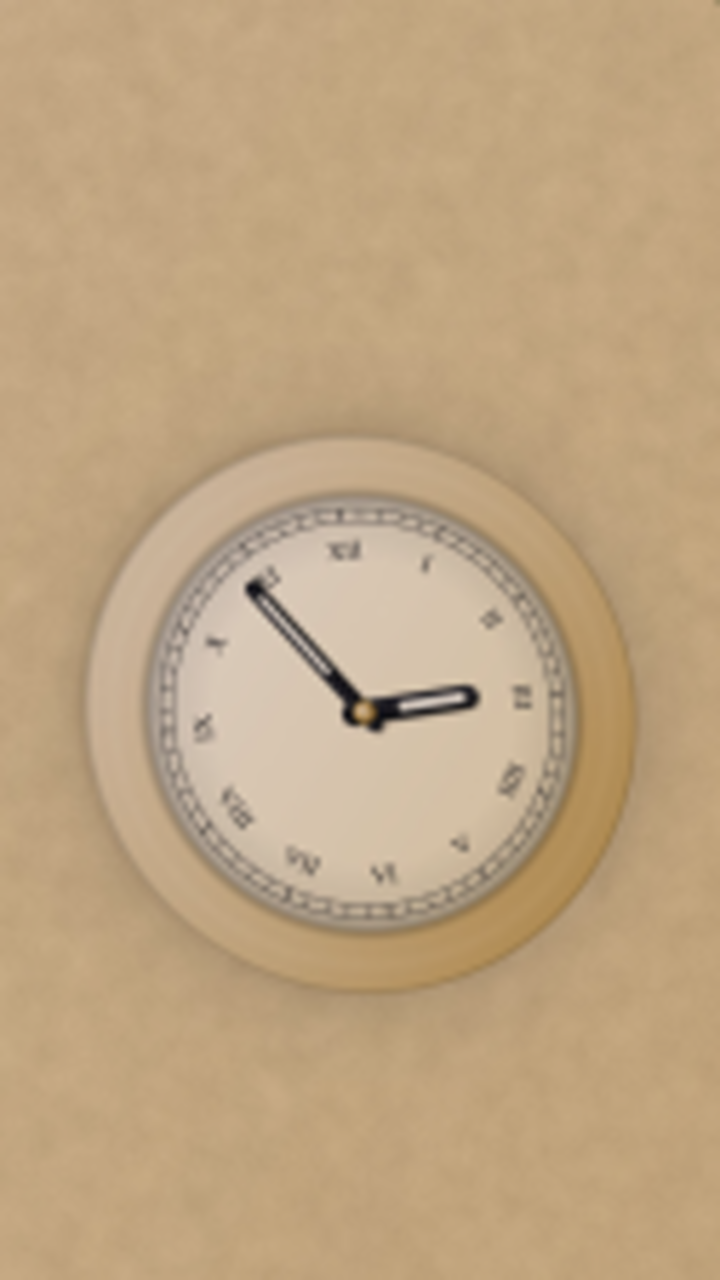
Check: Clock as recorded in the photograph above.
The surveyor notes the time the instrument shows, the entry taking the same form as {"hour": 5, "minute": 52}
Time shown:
{"hour": 2, "minute": 54}
